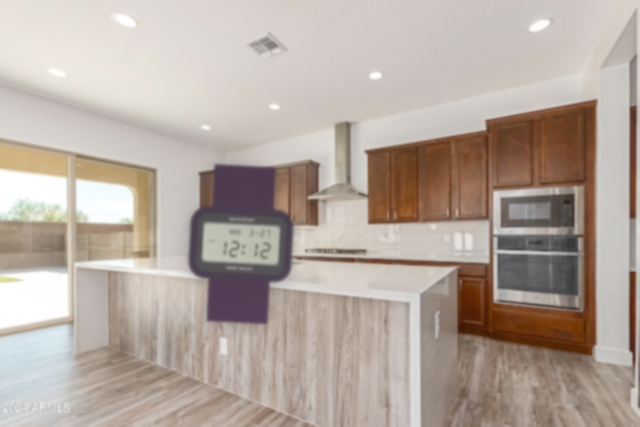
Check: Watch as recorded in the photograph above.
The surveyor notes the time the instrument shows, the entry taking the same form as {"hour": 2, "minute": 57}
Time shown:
{"hour": 12, "minute": 12}
